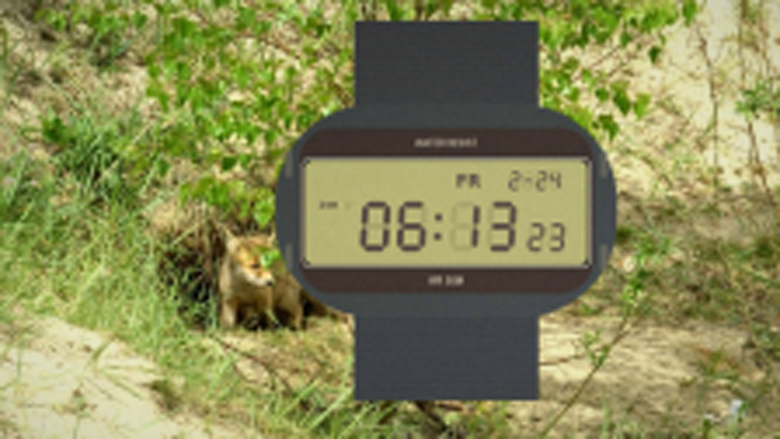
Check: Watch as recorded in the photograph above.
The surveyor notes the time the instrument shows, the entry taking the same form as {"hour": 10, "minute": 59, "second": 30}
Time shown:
{"hour": 6, "minute": 13, "second": 23}
